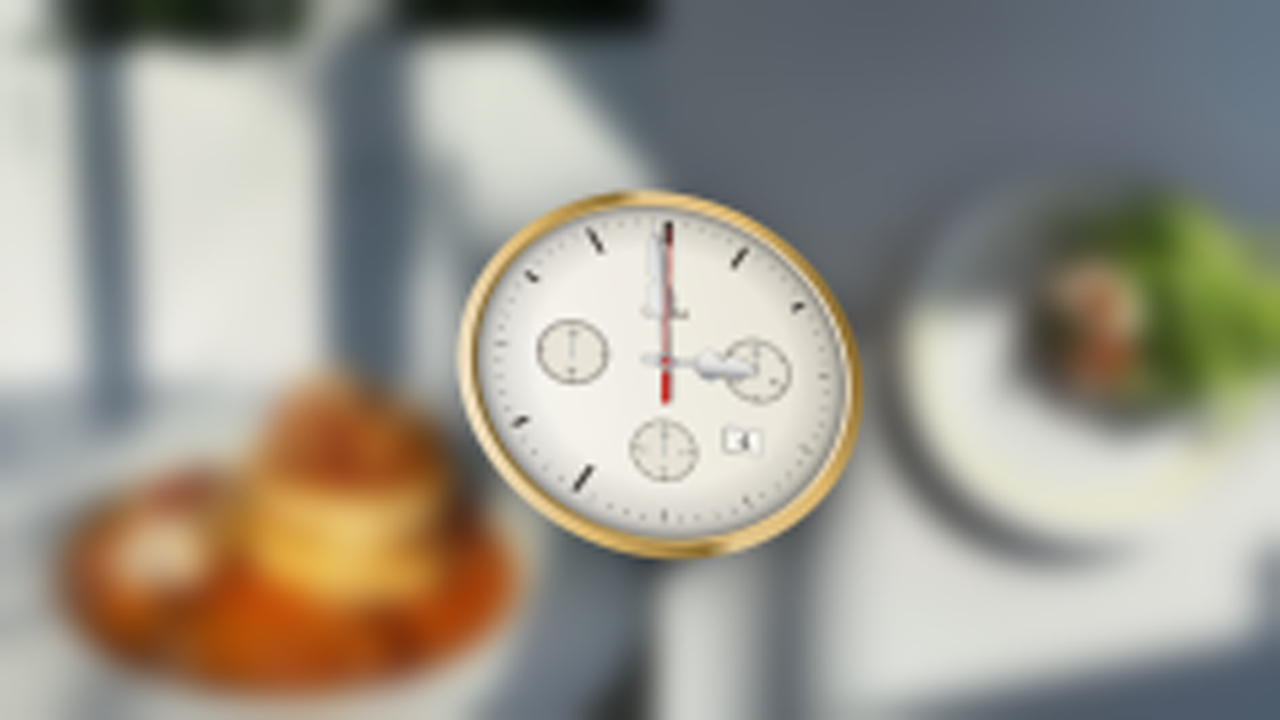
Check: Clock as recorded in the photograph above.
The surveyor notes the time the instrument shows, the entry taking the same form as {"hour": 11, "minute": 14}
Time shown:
{"hour": 2, "minute": 59}
